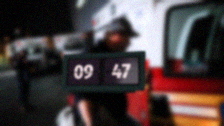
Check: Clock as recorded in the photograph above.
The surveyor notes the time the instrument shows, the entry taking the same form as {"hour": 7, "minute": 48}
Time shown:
{"hour": 9, "minute": 47}
